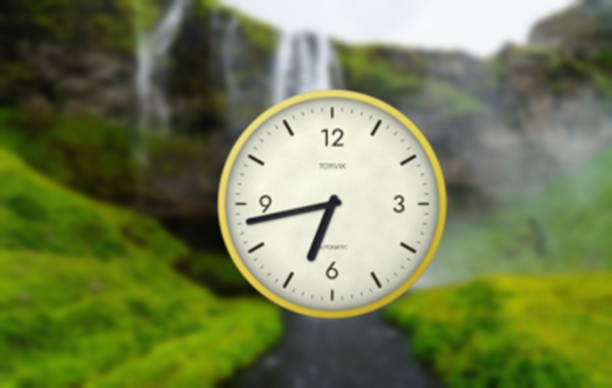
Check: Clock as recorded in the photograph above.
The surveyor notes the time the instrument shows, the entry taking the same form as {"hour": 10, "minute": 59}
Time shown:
{"hour": 6, "minute": 43}
